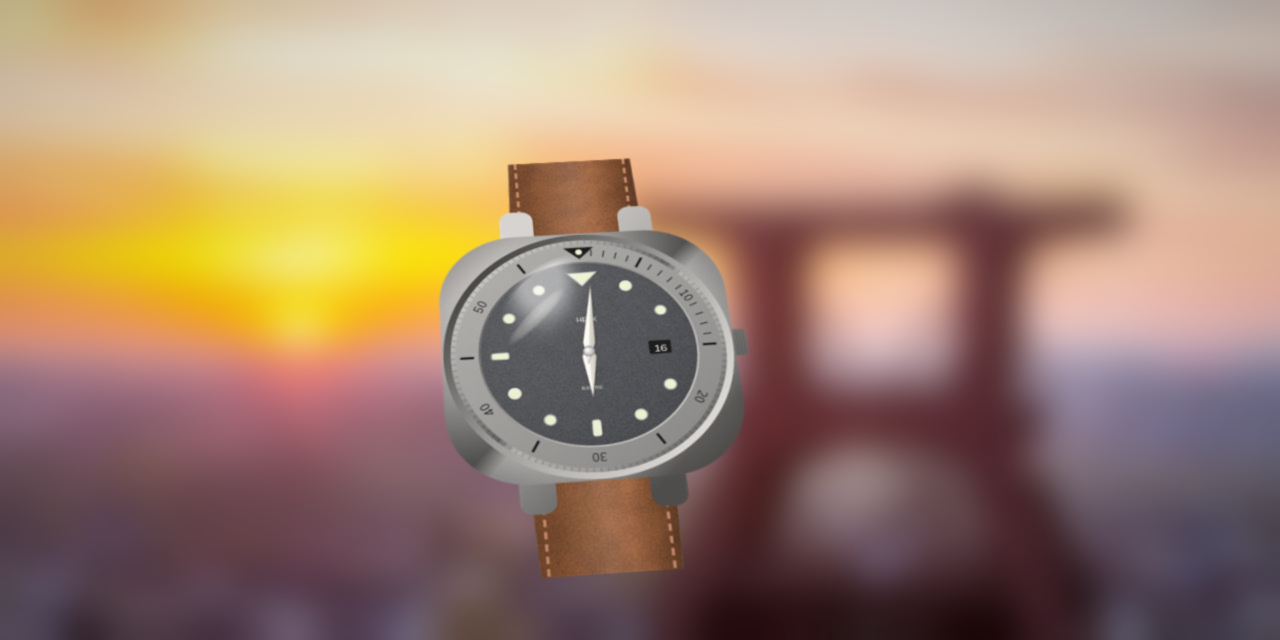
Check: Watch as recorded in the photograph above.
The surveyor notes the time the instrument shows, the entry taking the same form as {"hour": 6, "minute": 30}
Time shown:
{"hour": 6, "minute": 1}
